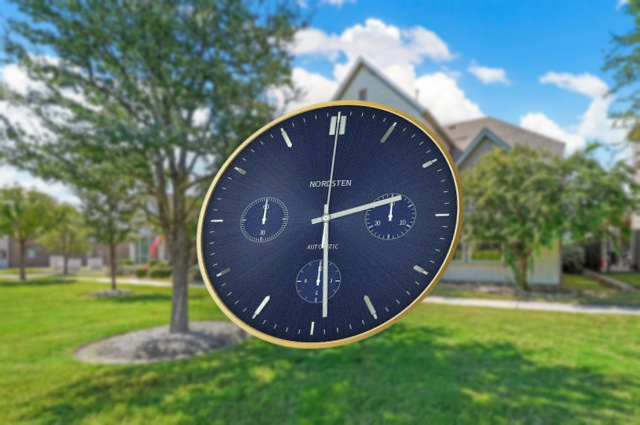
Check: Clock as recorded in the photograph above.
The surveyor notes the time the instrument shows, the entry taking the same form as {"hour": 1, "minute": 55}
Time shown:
{"hour": 2, "minute": 29}
